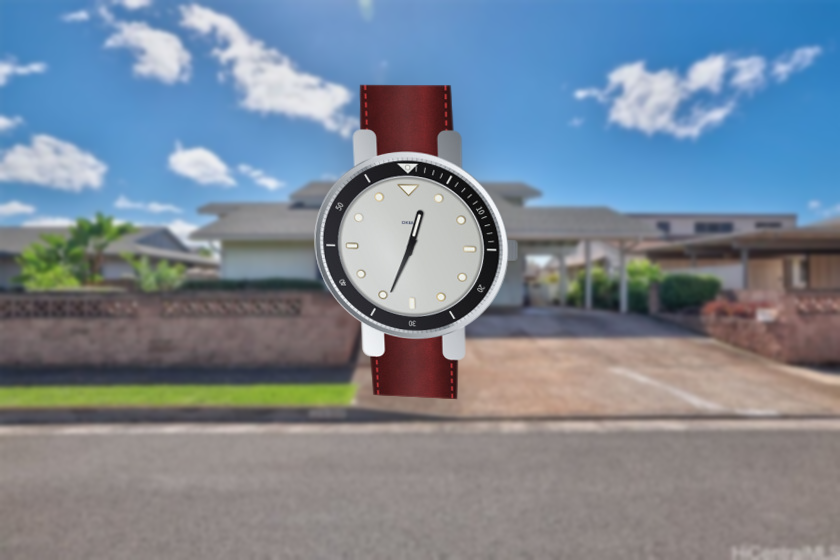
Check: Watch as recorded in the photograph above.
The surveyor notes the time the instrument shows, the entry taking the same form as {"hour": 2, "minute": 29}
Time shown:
{"hour": 12, "minute": 34}
